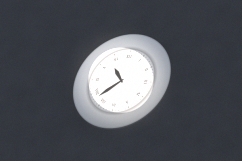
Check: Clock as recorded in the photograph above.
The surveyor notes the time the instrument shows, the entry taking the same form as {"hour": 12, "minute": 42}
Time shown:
{"hour": 10, "minute": 38}
